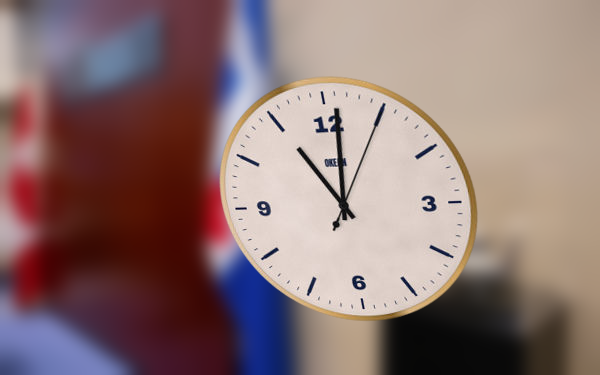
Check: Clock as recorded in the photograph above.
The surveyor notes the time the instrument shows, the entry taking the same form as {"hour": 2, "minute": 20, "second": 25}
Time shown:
{"hour": 11, "minute": 1, "second": 5}
